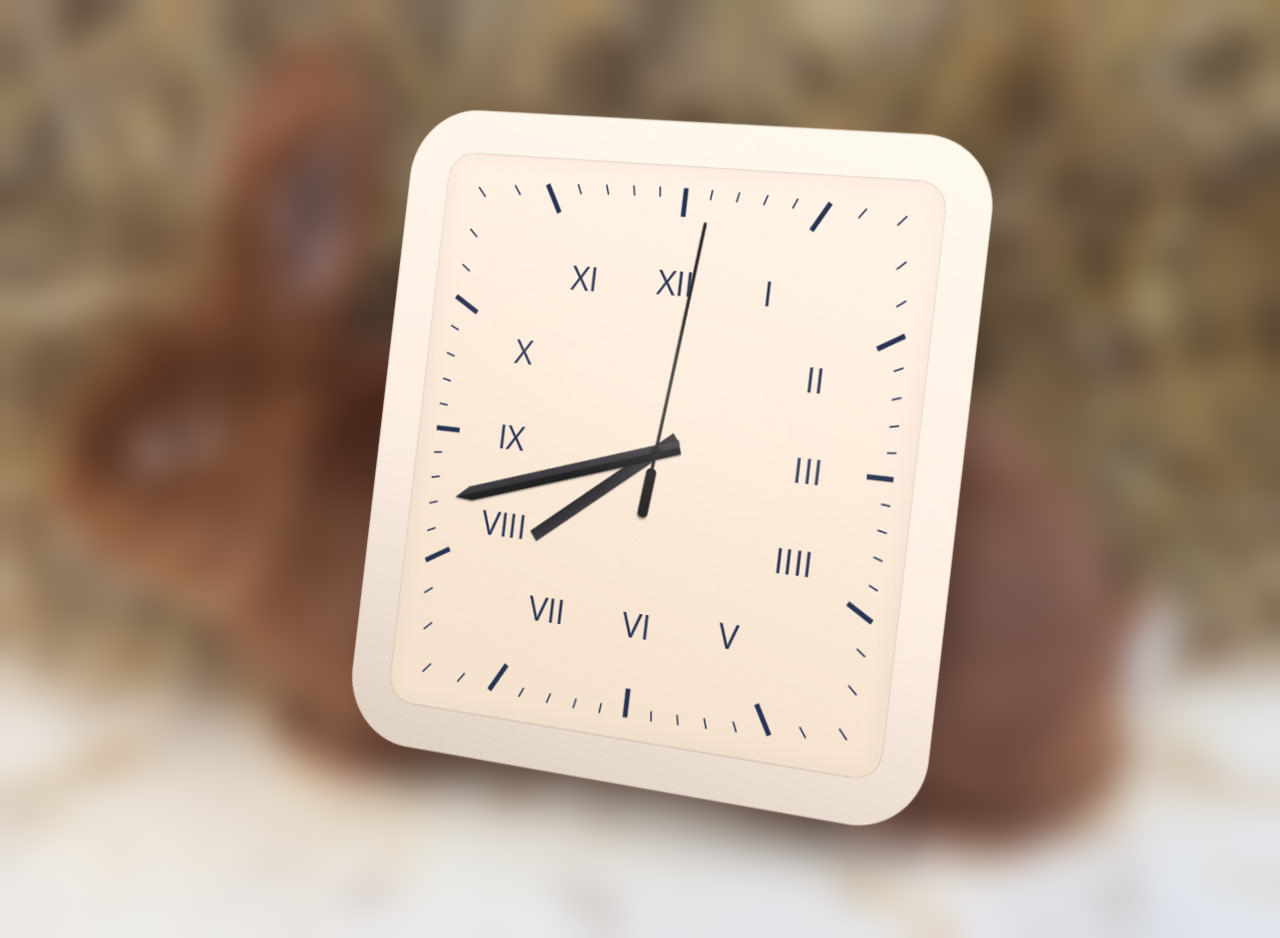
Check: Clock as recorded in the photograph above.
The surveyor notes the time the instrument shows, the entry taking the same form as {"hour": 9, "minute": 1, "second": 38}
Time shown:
{"hour": 7, "minute": 42, "second": 1}
